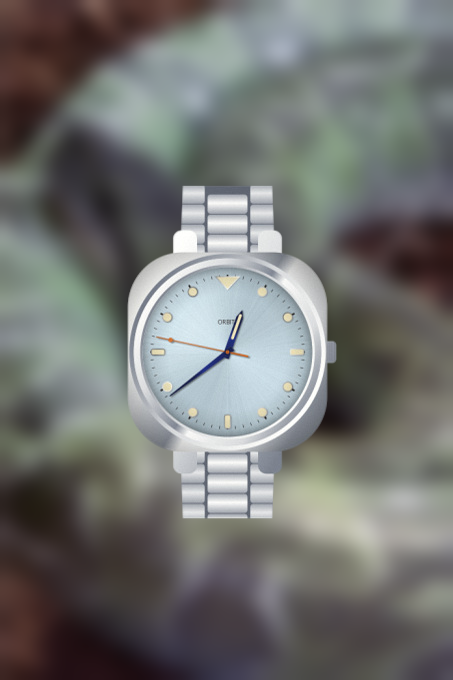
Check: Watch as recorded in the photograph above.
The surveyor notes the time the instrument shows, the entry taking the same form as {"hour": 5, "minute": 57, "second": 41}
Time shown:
{"hour": 12, "minute": 38, "second": 47}
